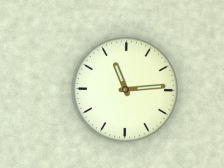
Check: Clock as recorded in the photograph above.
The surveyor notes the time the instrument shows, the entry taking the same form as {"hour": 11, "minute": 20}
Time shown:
{"hour": 11, "minute": 14}
